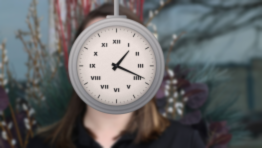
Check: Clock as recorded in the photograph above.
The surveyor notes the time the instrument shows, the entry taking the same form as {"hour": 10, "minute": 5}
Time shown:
{"hour": 1, "minute": 19}
